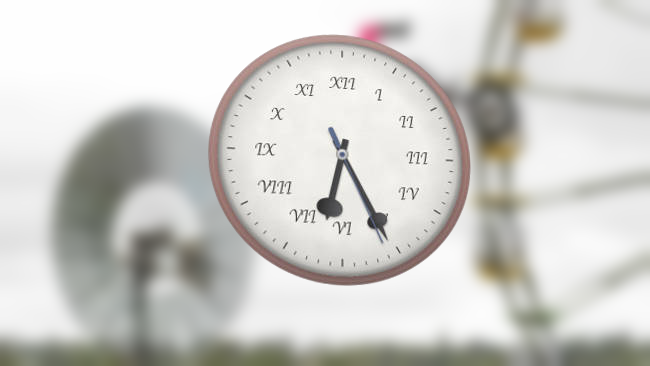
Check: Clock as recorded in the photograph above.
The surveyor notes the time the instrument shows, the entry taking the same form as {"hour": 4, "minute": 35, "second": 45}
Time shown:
{"hour": 6, "minute": 25, "second": 26}
